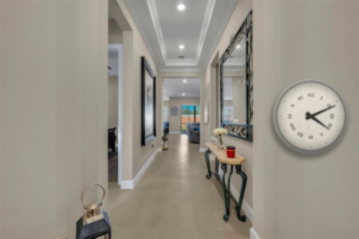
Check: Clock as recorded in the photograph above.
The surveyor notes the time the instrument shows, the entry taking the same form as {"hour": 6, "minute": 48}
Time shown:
{"hour": 4, "minute": 11}
